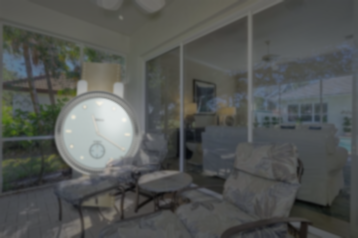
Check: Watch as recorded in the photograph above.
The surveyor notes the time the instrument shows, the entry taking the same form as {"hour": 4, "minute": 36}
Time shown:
{"hour": 11, "minute": 20}
